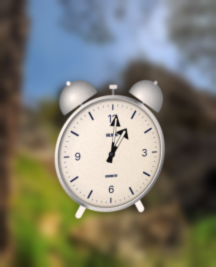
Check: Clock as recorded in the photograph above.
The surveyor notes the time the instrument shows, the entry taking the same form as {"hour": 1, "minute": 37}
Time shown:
{"hour": 1, "minute": 1}
